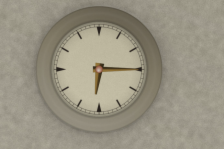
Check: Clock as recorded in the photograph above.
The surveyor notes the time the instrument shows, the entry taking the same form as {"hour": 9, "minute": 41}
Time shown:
{"hour": 6, "minute": 15}
